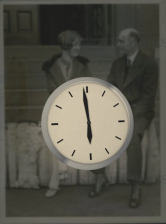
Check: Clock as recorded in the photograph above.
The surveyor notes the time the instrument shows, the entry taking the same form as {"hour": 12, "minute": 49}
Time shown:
{"hour": 5, "minute": 59}
